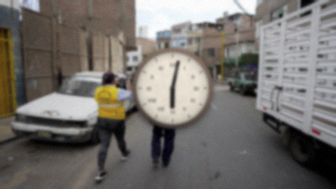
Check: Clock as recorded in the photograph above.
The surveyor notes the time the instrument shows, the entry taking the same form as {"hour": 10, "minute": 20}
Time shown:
{"hour": 6, "minute": 2}
